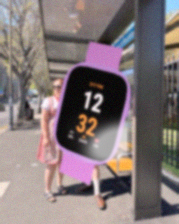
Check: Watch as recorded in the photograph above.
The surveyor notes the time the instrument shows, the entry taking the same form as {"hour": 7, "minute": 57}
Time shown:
{"hour": 12, "minute": 32}
